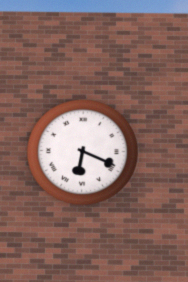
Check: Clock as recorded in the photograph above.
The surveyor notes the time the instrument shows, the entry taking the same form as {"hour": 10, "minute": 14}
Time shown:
{"hour": 6, "minute": 19}
